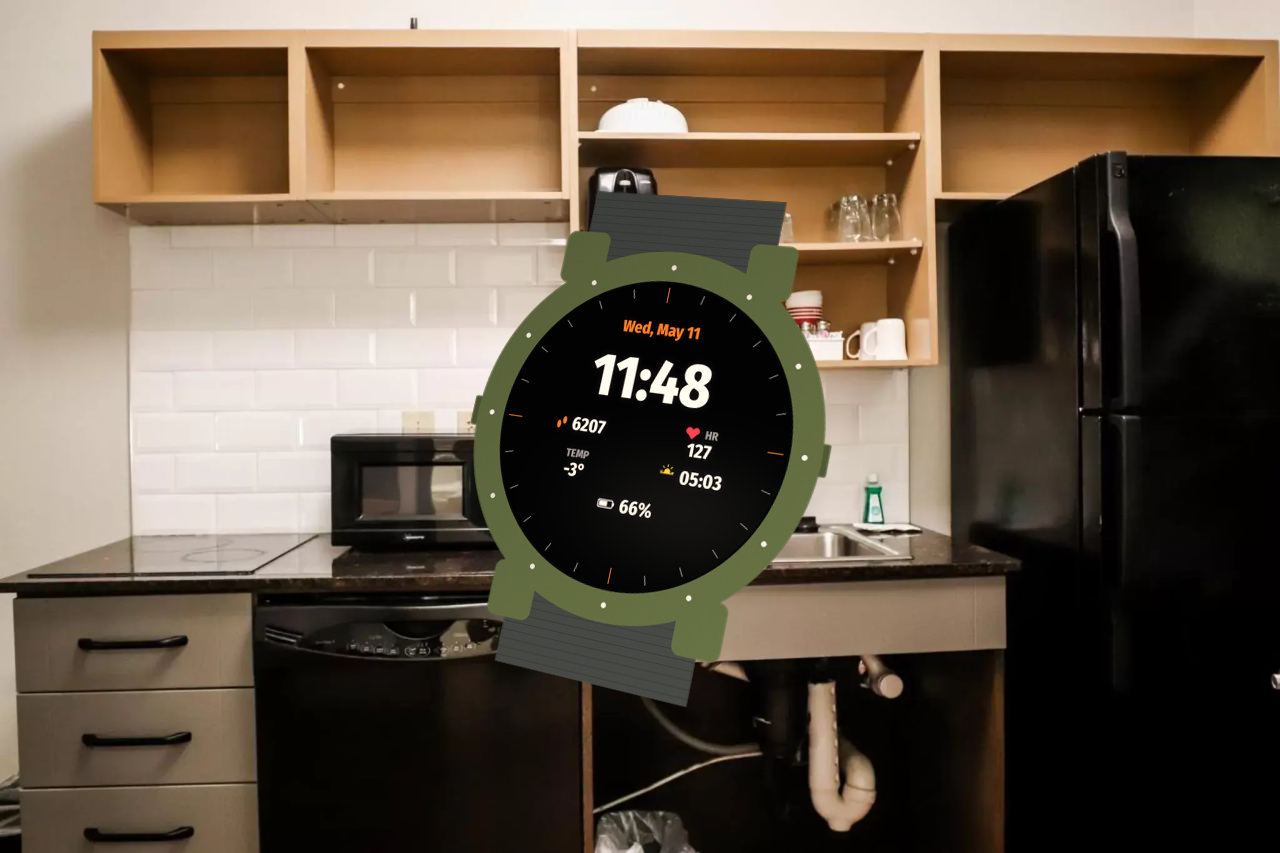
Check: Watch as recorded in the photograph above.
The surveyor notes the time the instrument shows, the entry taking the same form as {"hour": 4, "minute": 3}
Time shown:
{"hour": 11, "minute": 48}
